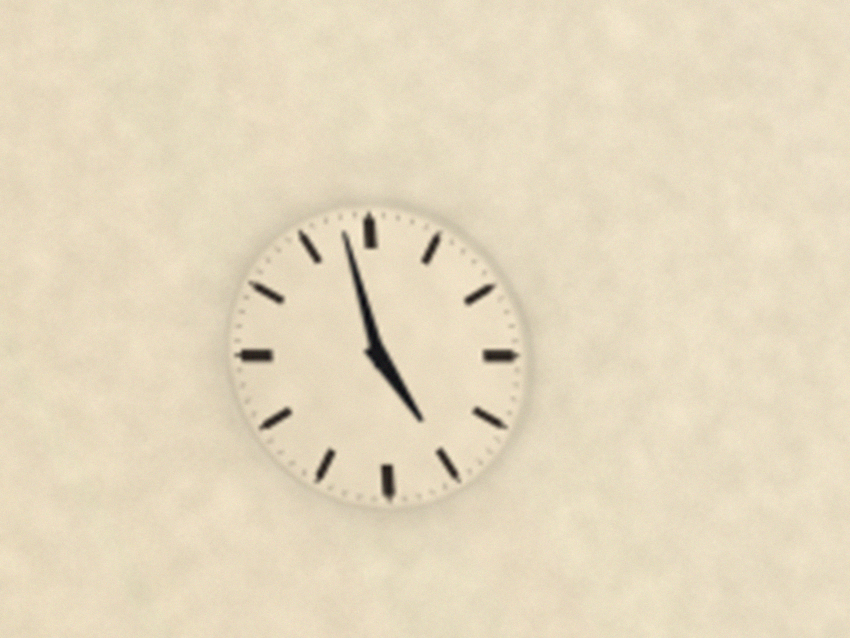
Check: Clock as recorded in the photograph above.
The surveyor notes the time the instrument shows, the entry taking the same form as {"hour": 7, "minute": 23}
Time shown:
{"hour": 4, "minute": 58}
